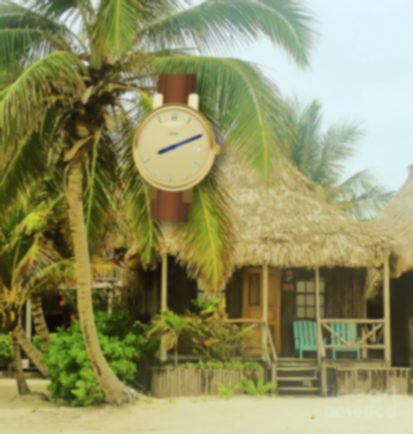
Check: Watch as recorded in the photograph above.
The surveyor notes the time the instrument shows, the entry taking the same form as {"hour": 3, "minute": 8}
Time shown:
{"hour": 8, "minute": 11}
